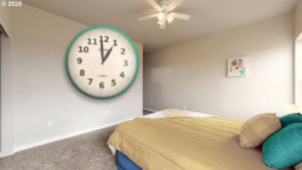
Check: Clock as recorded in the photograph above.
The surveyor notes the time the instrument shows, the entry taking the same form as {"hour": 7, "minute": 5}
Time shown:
{"hour": 12, "minute": 59}
